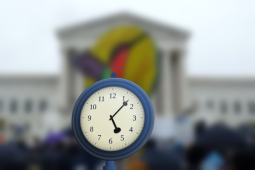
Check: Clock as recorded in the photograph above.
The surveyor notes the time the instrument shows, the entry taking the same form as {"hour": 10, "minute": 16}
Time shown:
{"hour": 5, "minute": 7}
